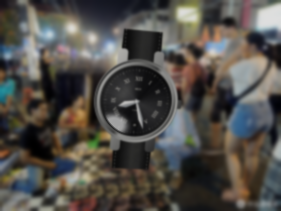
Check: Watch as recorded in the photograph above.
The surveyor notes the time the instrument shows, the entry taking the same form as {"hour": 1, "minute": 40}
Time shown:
{"hour": 8, "minute": 27}
